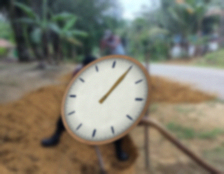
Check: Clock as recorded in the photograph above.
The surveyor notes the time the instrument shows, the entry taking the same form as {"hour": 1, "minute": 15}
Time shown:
{"hour": 1, "minute": 5}
